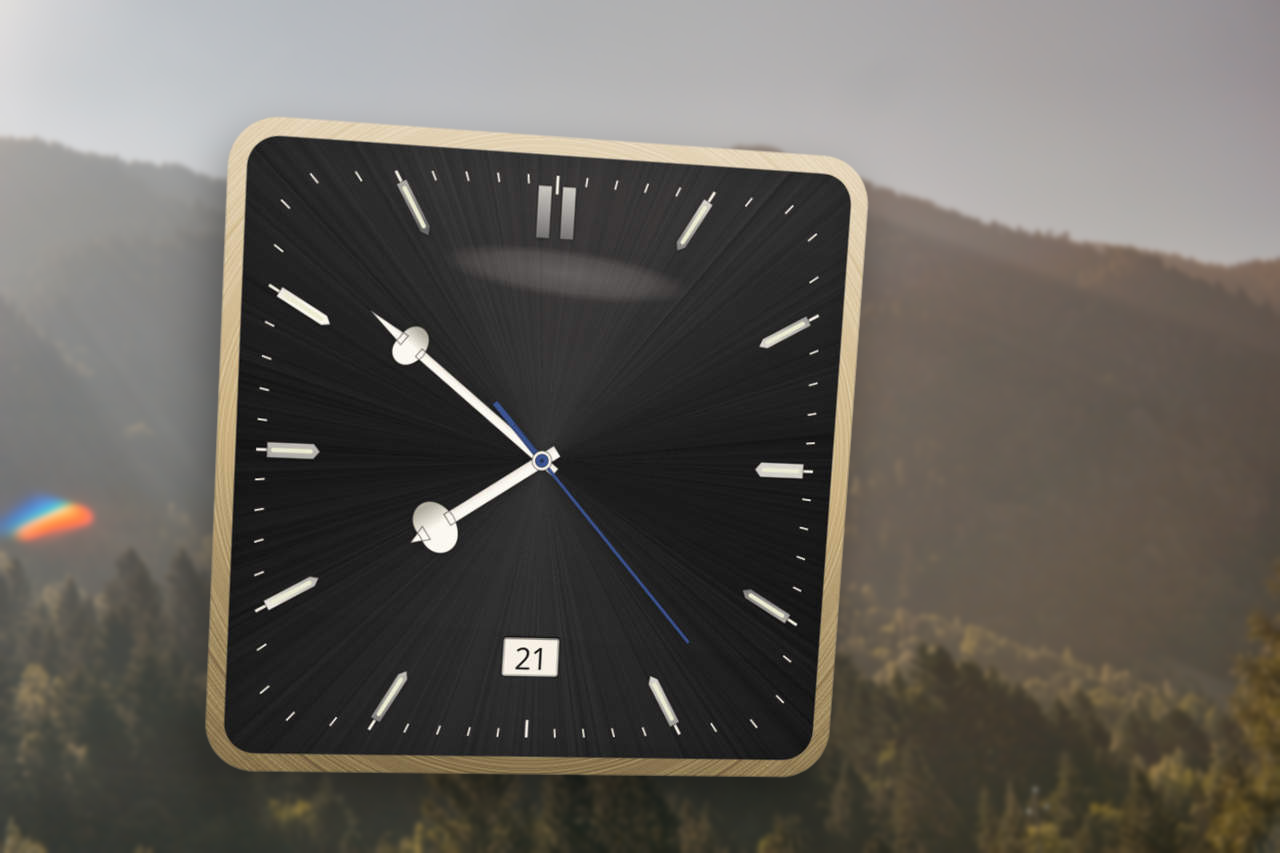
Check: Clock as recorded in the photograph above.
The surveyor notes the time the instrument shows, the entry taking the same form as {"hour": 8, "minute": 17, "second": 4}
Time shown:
{"hour": 7, "minute": 51, "second": 23}
